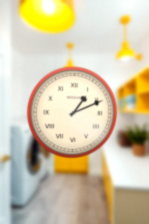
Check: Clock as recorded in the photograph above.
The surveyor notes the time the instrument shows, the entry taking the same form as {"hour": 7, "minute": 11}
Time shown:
{"hour": 1, "minute": 11}
